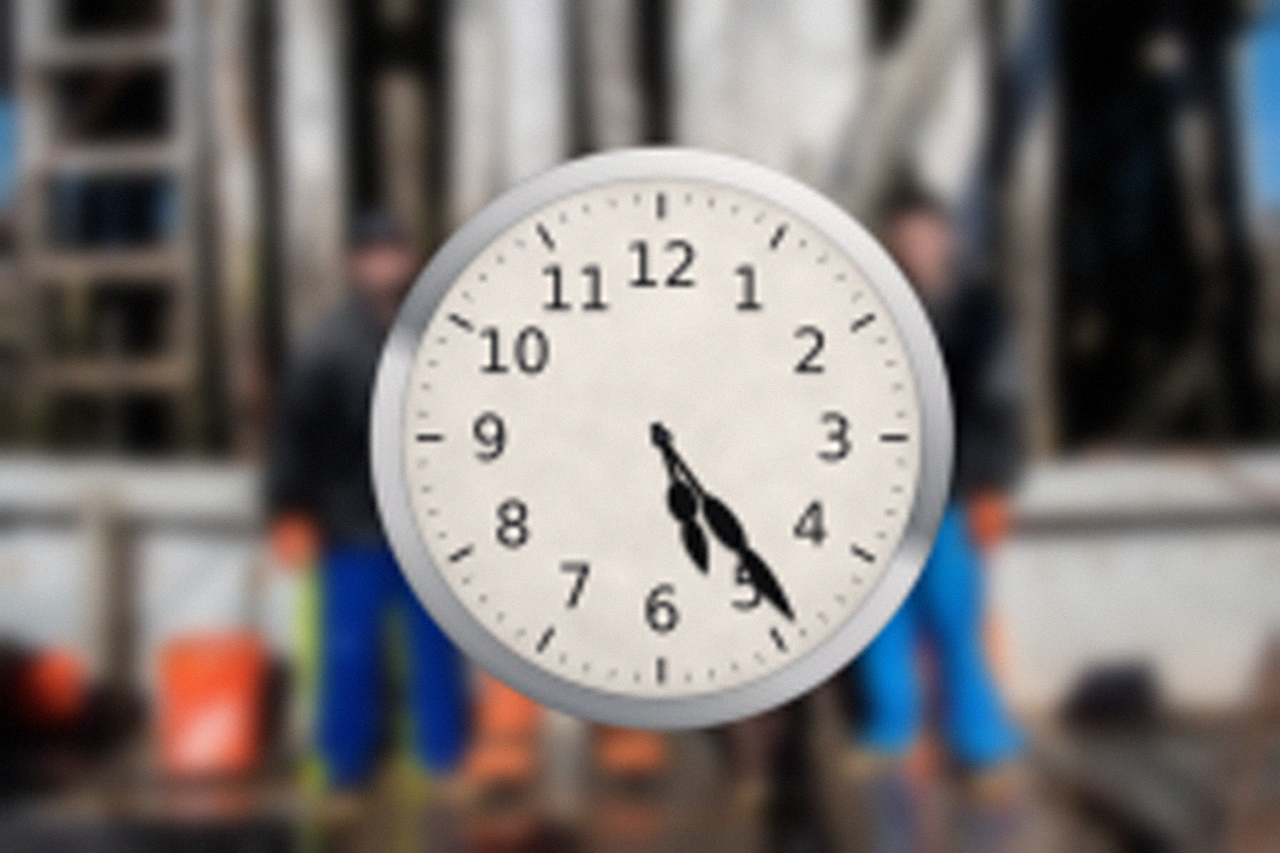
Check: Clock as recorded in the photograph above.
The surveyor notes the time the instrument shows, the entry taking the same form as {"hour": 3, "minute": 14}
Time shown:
{"hour": 5, "minute": 24}
